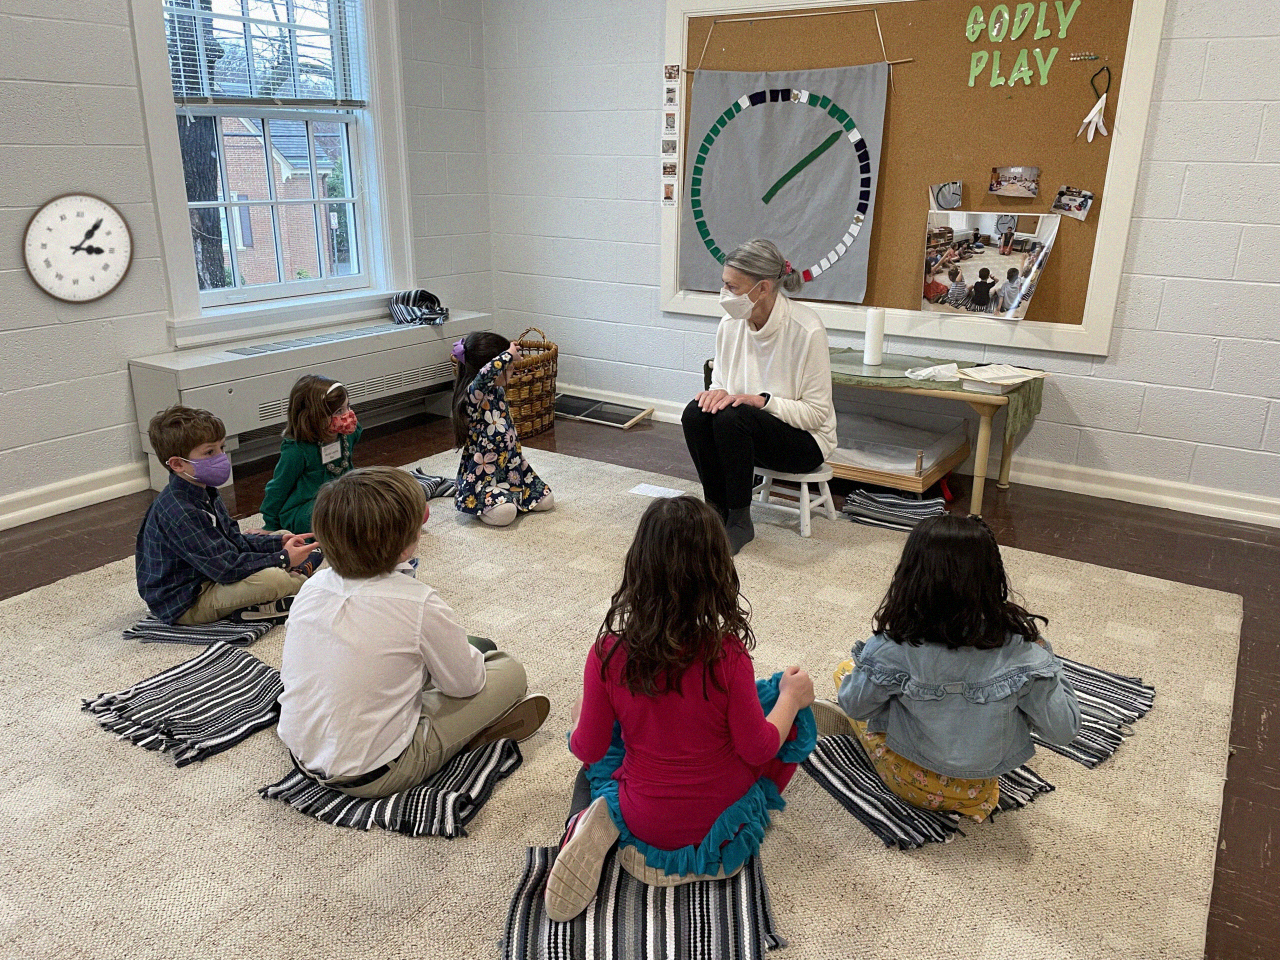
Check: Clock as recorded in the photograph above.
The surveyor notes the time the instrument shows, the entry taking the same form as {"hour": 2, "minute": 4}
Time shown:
{"hour": 3, "minute": 6}
